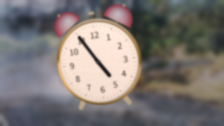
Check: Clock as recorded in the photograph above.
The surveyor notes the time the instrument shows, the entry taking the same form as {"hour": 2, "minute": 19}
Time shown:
{"hour": 4, "minute": 55}
